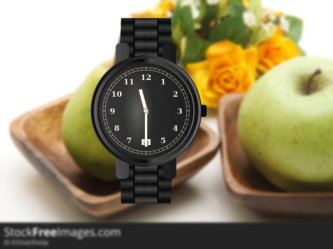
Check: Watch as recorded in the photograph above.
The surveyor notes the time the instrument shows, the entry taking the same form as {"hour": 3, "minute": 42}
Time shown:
{"hour": 11, "minute": 30}
